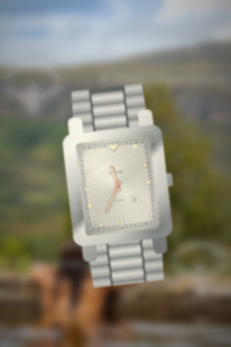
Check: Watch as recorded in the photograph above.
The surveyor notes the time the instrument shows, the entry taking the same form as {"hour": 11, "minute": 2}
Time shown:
{"hour": 11, "minute": 35}
